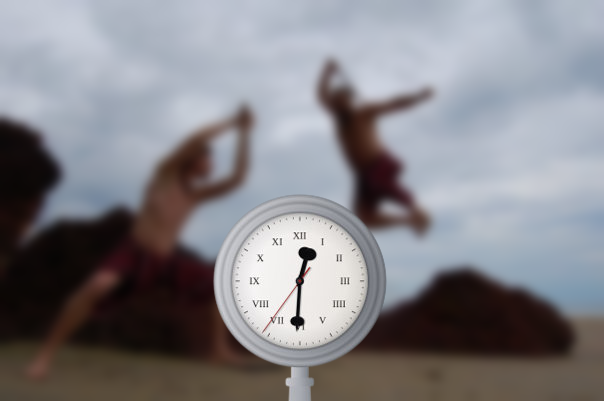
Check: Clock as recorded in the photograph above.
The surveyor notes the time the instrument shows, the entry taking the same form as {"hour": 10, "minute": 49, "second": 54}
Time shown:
{"hour": 12, "minute": 30, "second": 36}
